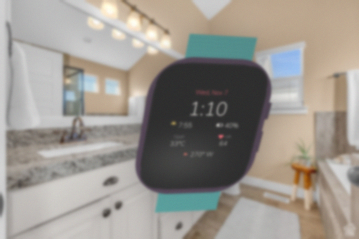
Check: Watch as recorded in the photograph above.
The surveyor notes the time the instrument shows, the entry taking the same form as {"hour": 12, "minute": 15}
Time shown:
{"hour": 1, "minute": 10}
